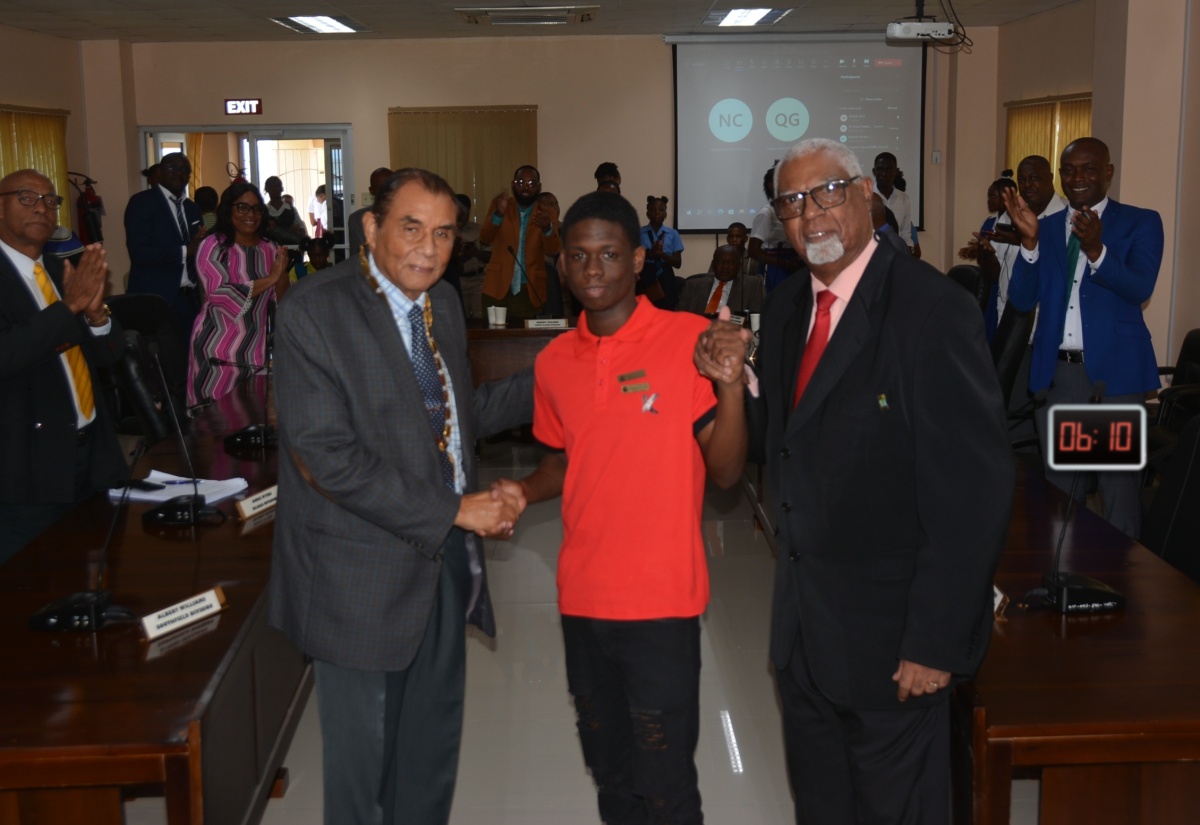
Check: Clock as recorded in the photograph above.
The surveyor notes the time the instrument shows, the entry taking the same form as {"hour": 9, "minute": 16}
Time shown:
{"hour": 6, "minute": 10}
